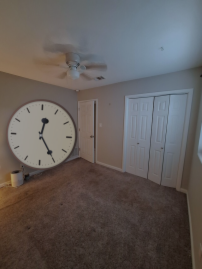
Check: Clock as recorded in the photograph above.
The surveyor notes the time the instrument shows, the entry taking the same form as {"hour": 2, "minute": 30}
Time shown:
{"hour": 12, "minute": 25}
